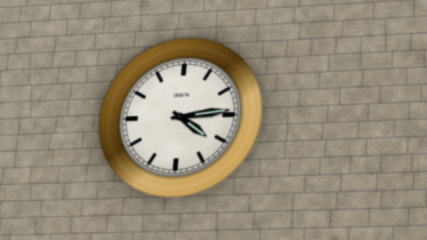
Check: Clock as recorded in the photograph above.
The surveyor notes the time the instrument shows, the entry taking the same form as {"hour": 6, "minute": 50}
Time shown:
{"hour": 4, "minute": 14}
